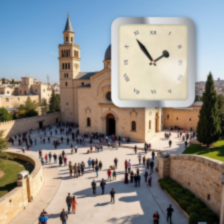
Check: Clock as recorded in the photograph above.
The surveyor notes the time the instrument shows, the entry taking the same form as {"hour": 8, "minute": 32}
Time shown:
{"hour": 1, "minute": 54}
